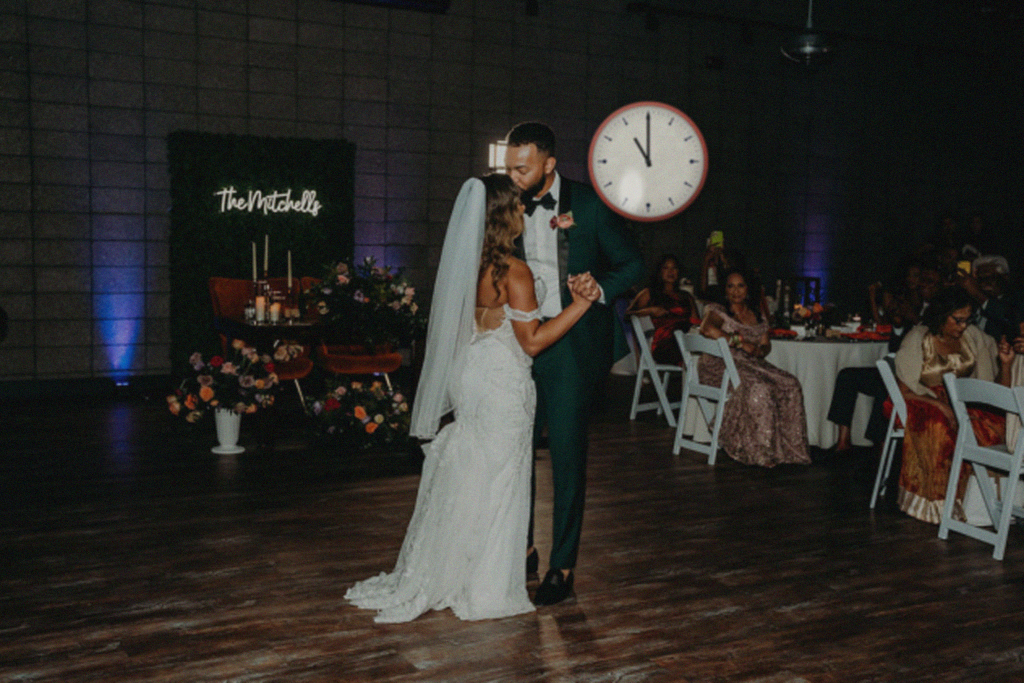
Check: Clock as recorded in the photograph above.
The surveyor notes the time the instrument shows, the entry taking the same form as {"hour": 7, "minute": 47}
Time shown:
{"hour": 11, "minute": 0}
